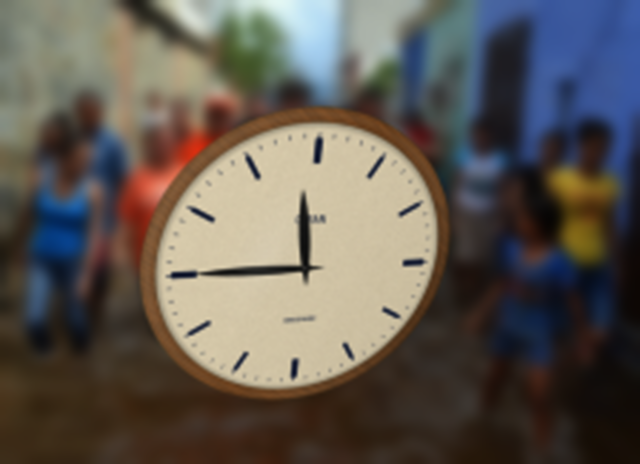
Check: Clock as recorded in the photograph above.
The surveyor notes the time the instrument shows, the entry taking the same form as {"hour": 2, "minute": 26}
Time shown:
{"hour": 11, "minute": 45}
